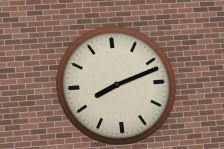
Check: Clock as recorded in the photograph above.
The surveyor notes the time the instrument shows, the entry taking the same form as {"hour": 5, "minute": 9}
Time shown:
{"hour": 8, "minute": 12}
